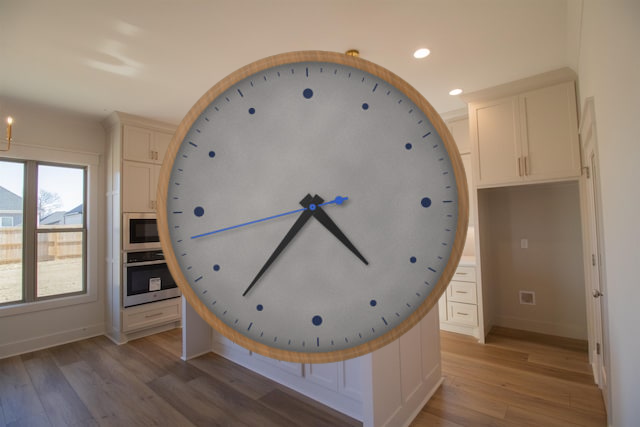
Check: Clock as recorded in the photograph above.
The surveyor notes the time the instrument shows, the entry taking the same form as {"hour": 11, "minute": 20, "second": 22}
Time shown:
{"hour": 4, "minute": 36, "second": 43}
